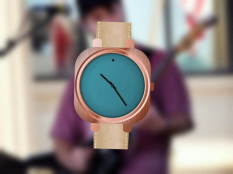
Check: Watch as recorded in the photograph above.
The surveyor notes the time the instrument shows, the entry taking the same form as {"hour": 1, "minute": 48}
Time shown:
{"hour": 10, "minute": 24}
